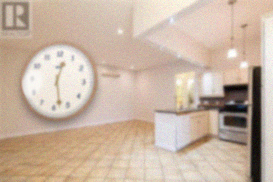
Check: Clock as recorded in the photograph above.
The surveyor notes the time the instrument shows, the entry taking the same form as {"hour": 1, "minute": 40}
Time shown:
{"hour": 12, "minute": 28}
